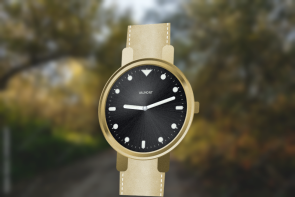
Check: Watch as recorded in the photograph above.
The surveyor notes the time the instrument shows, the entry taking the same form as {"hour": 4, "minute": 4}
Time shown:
{"hour": 9, "minute": 12}
